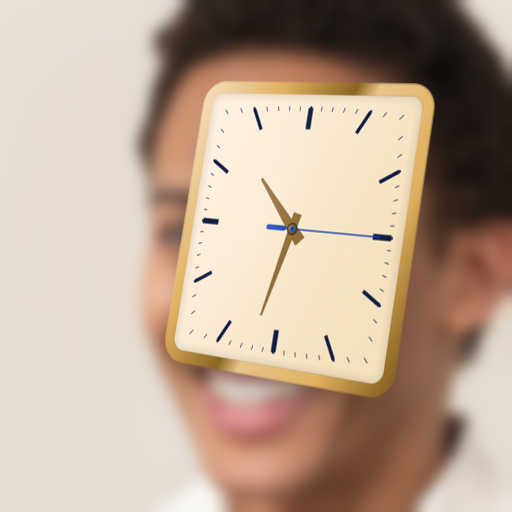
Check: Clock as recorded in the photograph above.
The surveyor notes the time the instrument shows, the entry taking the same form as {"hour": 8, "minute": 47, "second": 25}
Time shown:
{"hour": 10, "minute": 32, "second": 15}
